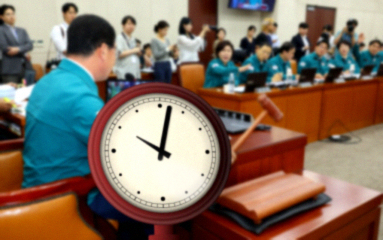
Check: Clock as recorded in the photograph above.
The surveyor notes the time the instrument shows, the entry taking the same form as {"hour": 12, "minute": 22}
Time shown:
{"hour": 10, "minute": 2}
